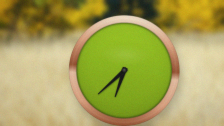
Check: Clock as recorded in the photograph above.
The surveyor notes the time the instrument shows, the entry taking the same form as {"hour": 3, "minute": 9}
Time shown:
{"hour": 6, "minute": 38}
